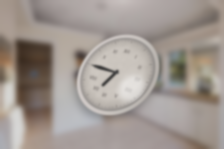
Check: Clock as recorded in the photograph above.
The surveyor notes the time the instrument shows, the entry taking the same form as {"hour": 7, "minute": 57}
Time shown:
{"hour": 6, "minute": 45}
